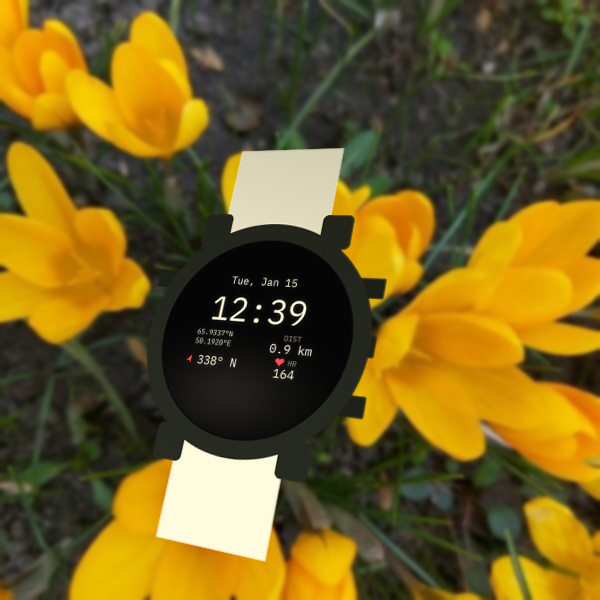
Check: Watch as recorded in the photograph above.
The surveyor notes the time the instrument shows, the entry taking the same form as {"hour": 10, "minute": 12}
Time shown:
{"hour": 12, "minute": 39}
